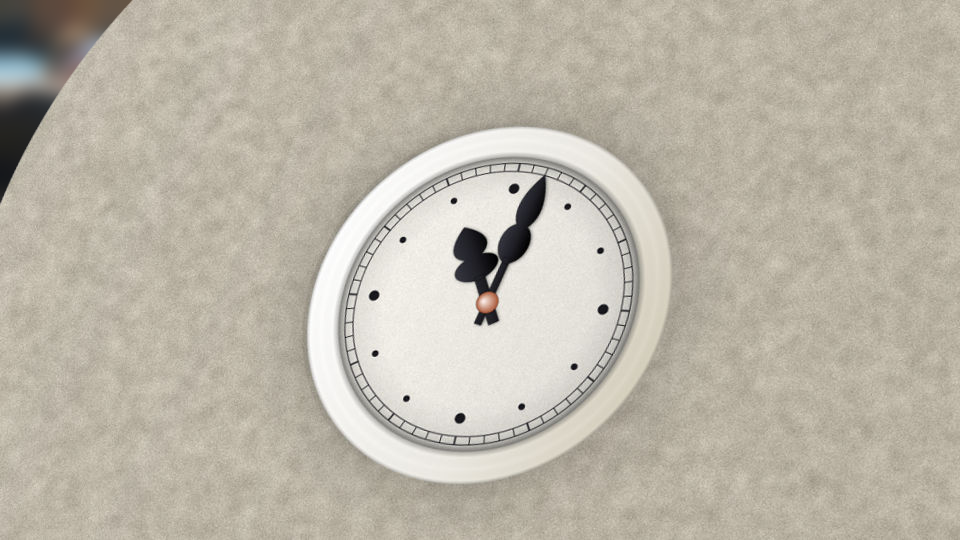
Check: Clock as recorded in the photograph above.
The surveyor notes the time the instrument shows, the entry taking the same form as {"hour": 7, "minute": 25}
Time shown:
{"hour": 11, "minute": 2}
